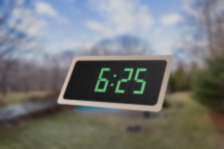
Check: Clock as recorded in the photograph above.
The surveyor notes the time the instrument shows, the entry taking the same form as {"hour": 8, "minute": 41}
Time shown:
{"hour": 6, "minute": 25}
